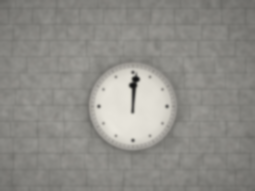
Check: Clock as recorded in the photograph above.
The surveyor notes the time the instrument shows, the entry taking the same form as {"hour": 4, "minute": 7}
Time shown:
{"hour": 12, "minute": 1}
